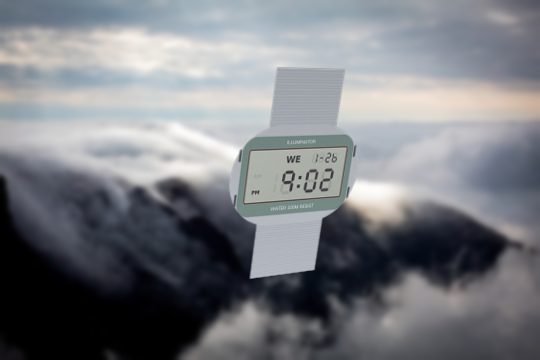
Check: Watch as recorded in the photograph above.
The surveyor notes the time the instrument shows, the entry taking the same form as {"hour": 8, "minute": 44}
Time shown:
{"hour": 9, "minute": 2}
